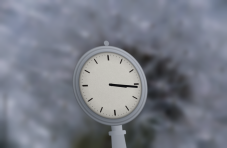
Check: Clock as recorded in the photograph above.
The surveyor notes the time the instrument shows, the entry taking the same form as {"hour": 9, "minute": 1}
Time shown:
{"hour": 3, "minute": 16}
